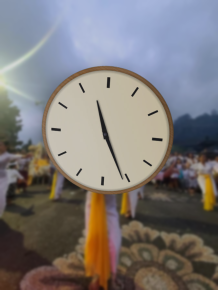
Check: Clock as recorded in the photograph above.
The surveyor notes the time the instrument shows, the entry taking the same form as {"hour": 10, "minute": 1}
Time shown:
{"hour": 11, "minute": 26}
